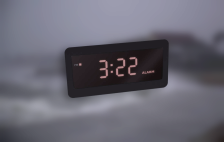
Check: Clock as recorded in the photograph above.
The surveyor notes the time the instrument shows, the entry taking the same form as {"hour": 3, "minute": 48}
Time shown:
{"hour": 3, "minute": 22}
